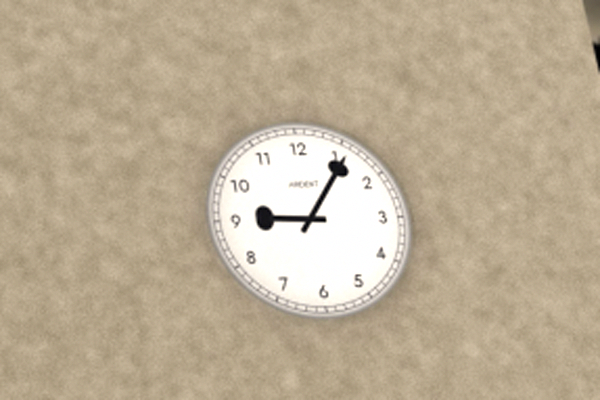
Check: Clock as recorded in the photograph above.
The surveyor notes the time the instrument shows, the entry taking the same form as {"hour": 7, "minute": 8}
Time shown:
{"hour": 9, "minute": 6}
